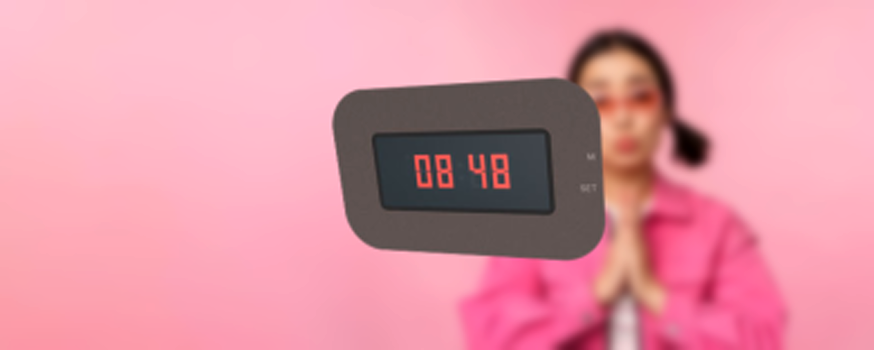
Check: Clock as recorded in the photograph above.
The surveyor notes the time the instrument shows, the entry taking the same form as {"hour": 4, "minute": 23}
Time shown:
{"hour": 8, "minute": 48}
